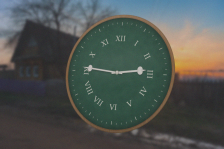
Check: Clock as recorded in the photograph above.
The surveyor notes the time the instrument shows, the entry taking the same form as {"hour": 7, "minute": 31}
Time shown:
{"hour": 2, "minute": 46}
